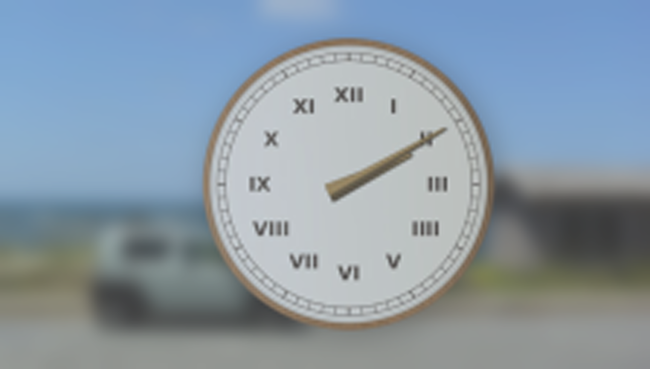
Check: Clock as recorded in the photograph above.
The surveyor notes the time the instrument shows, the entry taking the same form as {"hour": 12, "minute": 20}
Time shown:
{"hour": 2, "minute": 10}
